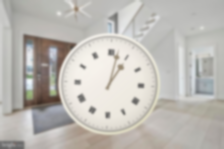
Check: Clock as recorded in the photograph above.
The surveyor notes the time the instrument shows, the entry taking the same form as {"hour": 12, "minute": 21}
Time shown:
{"hour": 1, "minute": 2}
